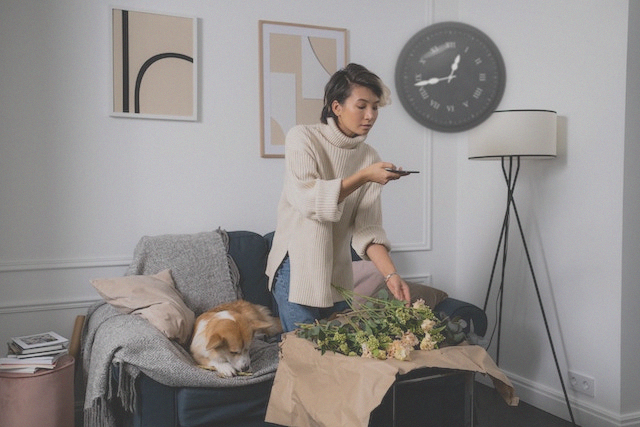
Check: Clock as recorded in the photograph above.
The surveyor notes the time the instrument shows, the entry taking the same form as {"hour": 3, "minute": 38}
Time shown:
{"hour": 12, "minute": 43}
